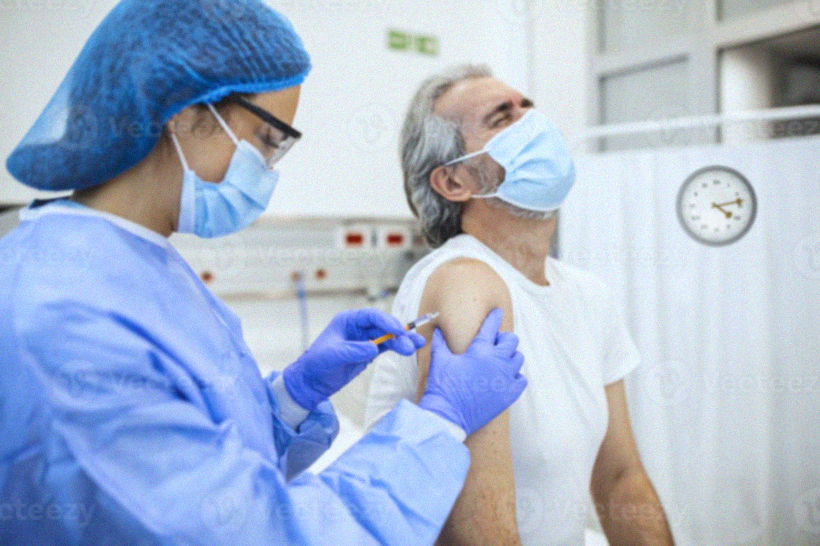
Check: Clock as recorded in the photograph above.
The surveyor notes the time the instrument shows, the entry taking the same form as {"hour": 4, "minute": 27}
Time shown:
{"hour": 4, "minute": 13}
